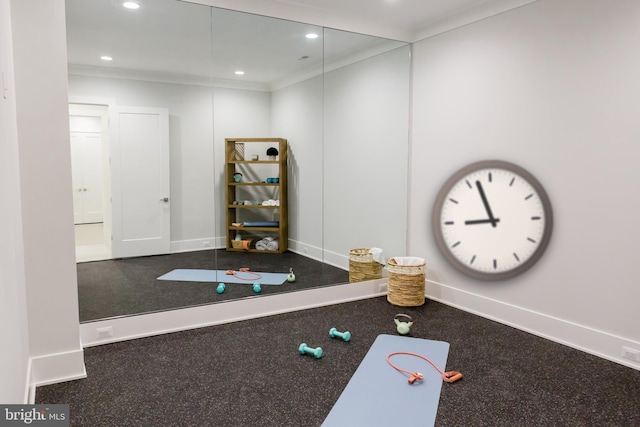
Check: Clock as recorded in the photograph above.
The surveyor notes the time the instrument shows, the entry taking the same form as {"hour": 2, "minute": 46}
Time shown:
{"hour": 8, "minute": 57}
